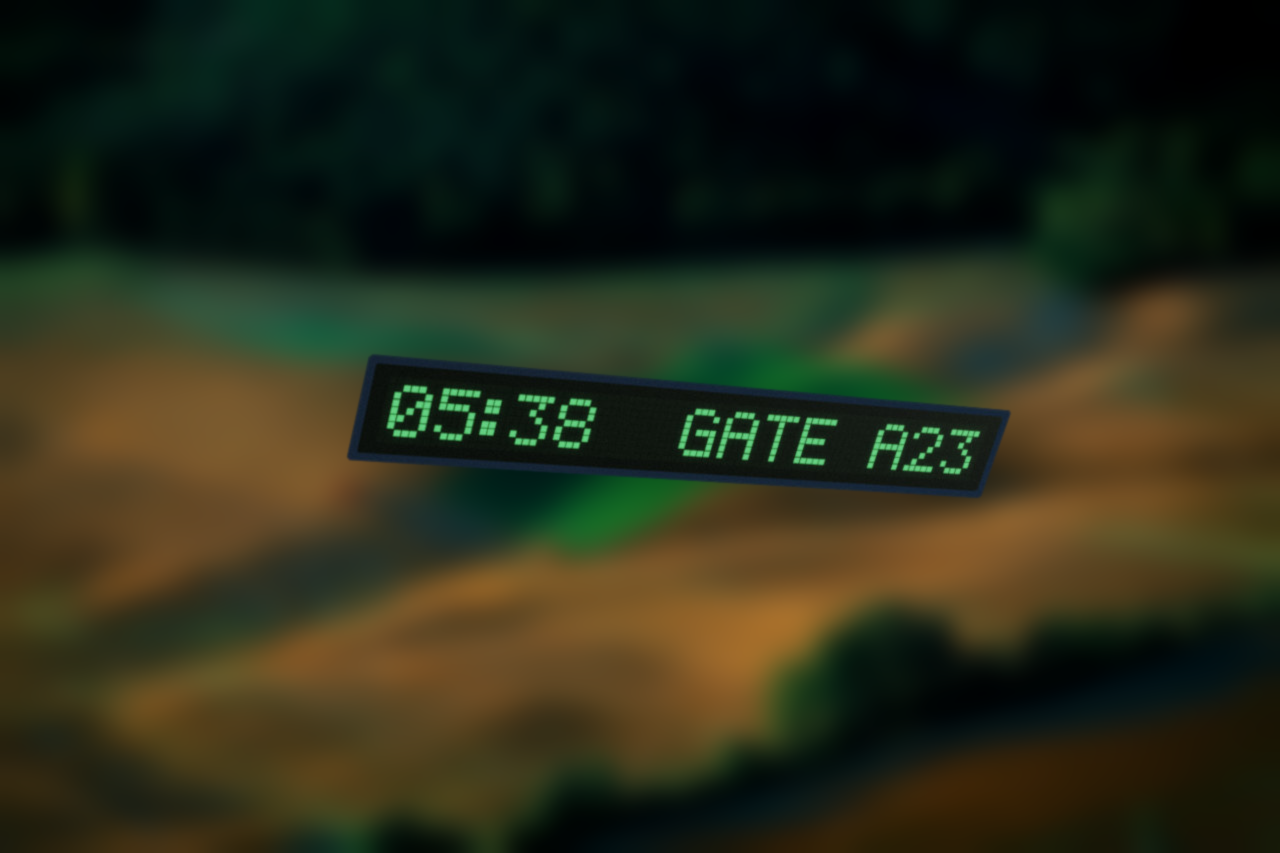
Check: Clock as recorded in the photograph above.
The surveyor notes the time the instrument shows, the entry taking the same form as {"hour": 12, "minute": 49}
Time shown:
{"hour": 5, "minute": 38}
